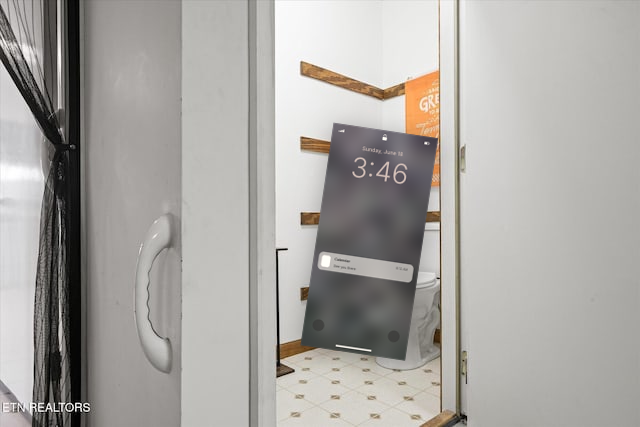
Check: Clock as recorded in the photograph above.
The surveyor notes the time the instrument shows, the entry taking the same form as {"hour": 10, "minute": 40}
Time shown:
{"hour": 3, "minute": 46}
